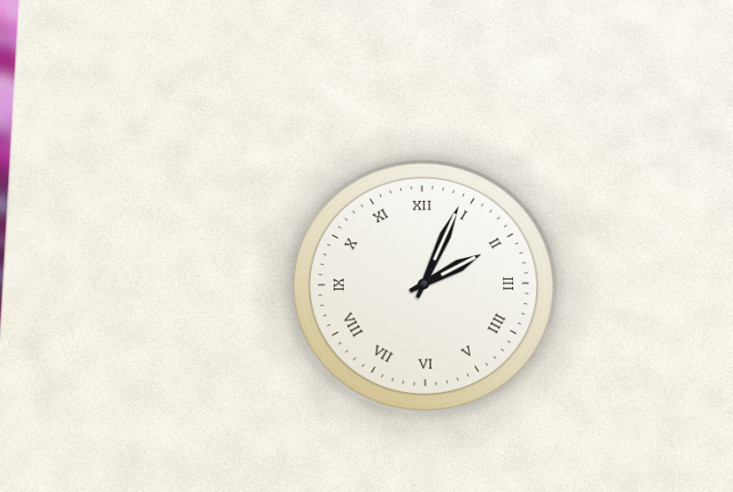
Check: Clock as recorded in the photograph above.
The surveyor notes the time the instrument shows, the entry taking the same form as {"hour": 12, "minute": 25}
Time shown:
{"hour": 2, "minute": 4}
